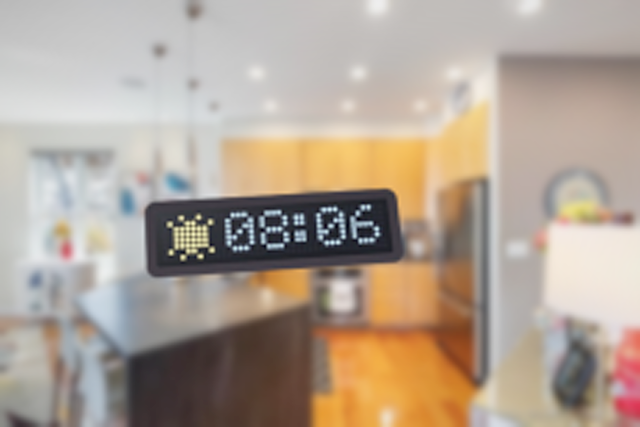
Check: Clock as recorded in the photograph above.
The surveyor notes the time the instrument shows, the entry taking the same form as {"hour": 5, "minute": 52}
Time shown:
{"hour": 8, "minute": 6}
